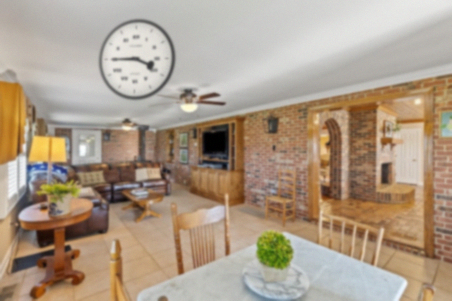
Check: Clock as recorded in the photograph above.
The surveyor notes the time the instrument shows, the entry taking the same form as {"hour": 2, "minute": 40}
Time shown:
{"hour": 3, "minute": 45}
